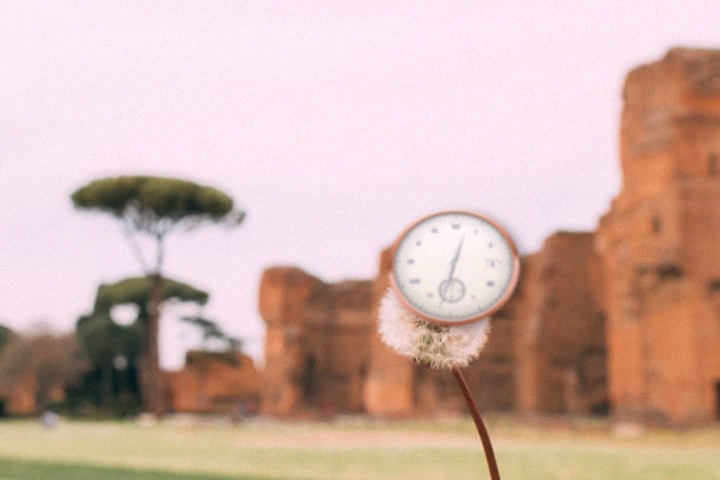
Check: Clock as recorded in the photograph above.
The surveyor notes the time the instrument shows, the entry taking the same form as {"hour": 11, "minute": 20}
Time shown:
{"hour": 12, "minute": 32}
